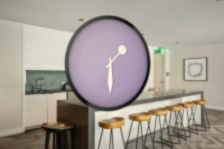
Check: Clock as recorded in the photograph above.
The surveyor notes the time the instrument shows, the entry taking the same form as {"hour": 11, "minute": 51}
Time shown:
{"hour": 1, "minute": 30}
